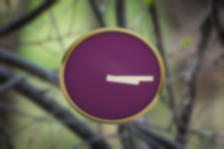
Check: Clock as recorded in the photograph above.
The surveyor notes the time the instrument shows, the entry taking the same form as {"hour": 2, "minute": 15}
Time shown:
{"hour": 3, "minute": 15}
